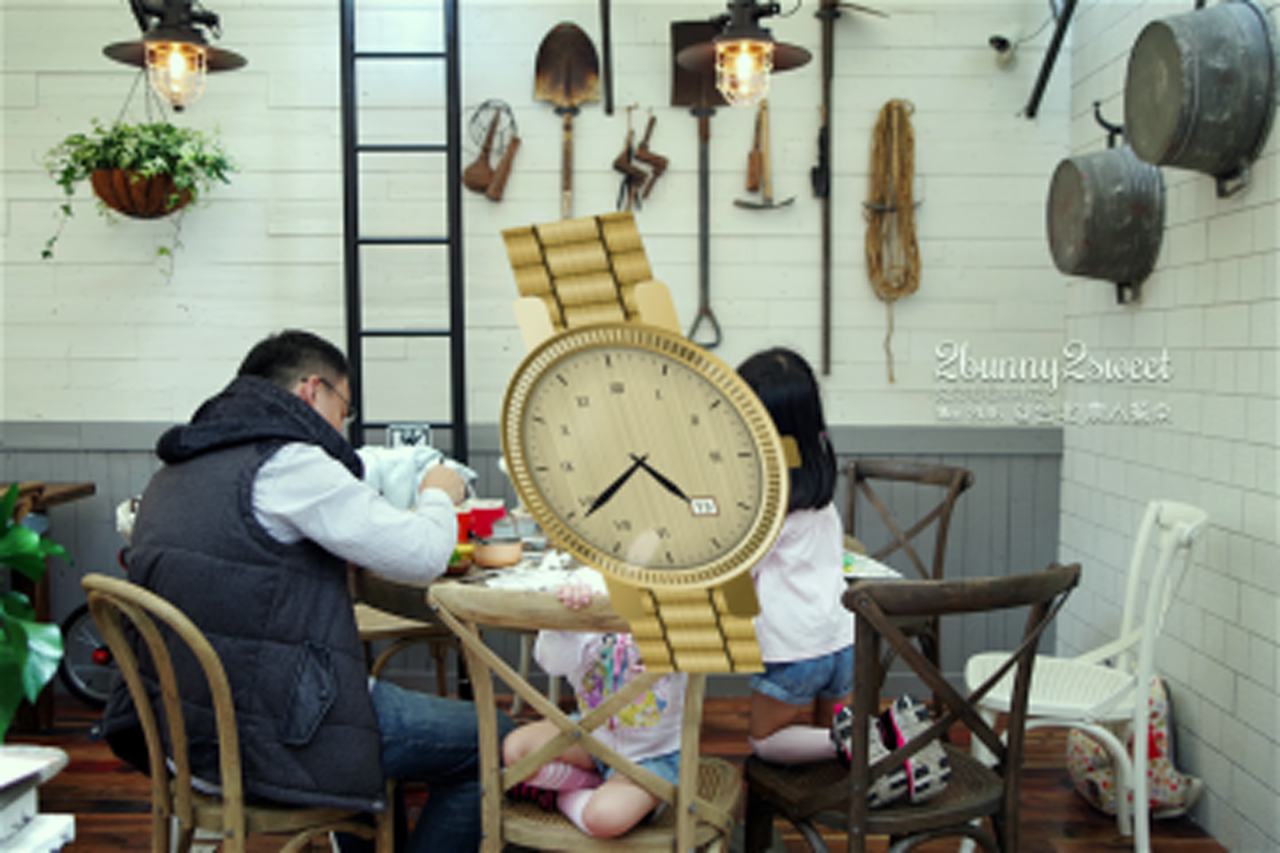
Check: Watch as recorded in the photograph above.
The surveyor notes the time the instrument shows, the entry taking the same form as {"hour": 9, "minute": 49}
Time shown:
{"hour": 4, "minute": 39}
